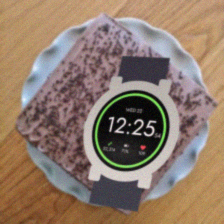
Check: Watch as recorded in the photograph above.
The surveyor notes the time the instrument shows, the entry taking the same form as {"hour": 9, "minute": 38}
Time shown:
{"hour": 12, "minute": 25}
